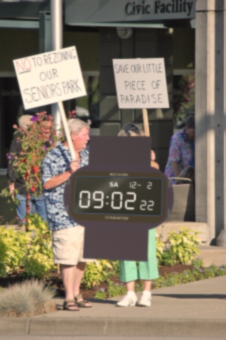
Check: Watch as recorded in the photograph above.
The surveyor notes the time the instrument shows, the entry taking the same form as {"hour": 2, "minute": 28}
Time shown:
{"hour": 9, "minute": 2}
